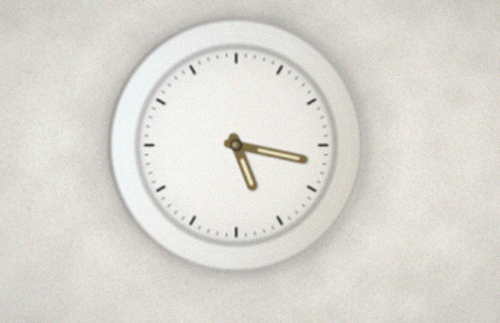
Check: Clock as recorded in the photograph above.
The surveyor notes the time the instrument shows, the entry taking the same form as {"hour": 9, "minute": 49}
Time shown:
{"hour": 5, "minute": 17}
